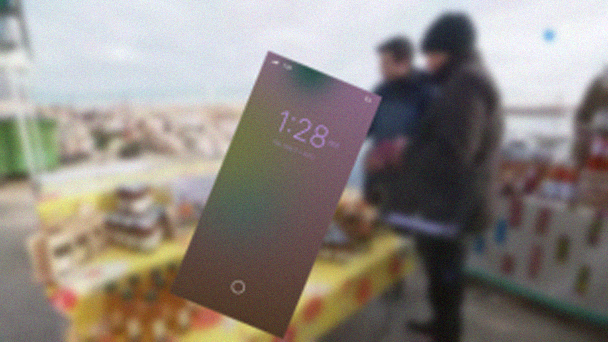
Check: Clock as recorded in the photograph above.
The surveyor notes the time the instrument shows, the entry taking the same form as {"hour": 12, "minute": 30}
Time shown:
{"hour": 1, "minute": 28}
